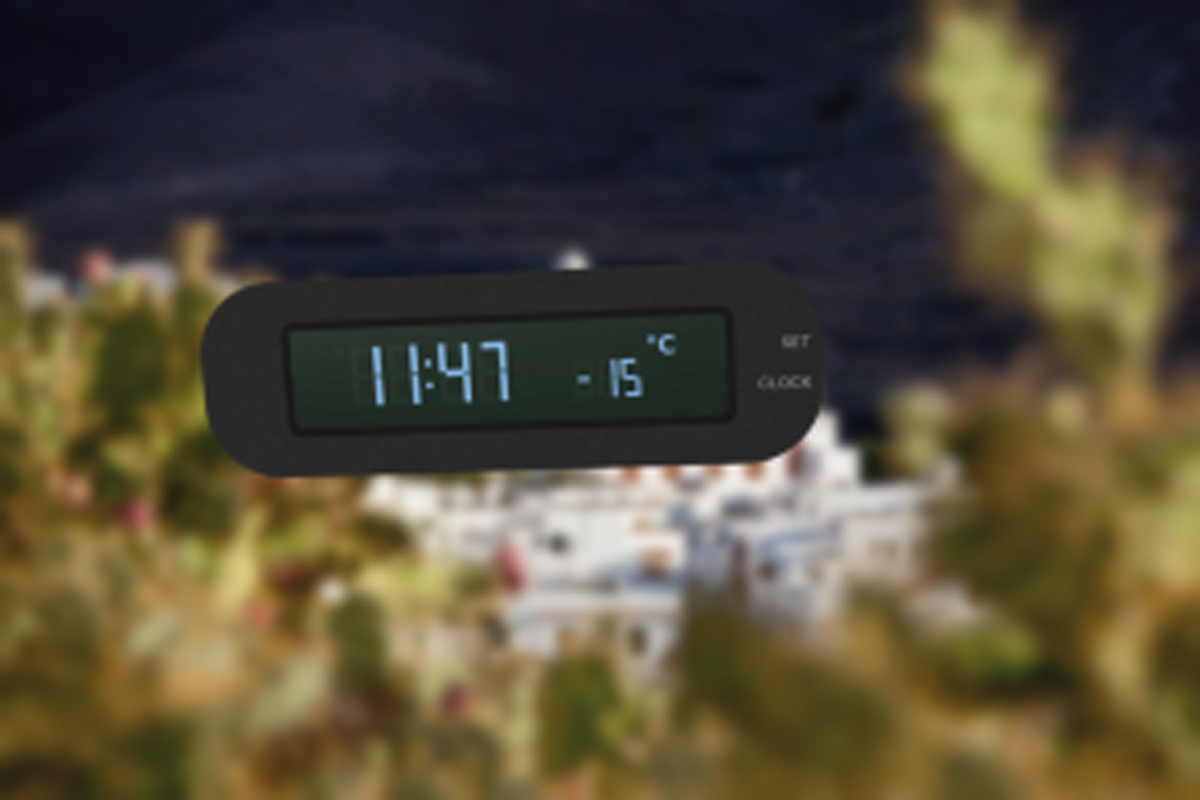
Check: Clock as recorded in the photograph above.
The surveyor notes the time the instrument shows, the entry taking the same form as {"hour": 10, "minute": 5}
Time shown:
{"hour": 11, "minute": 47}
